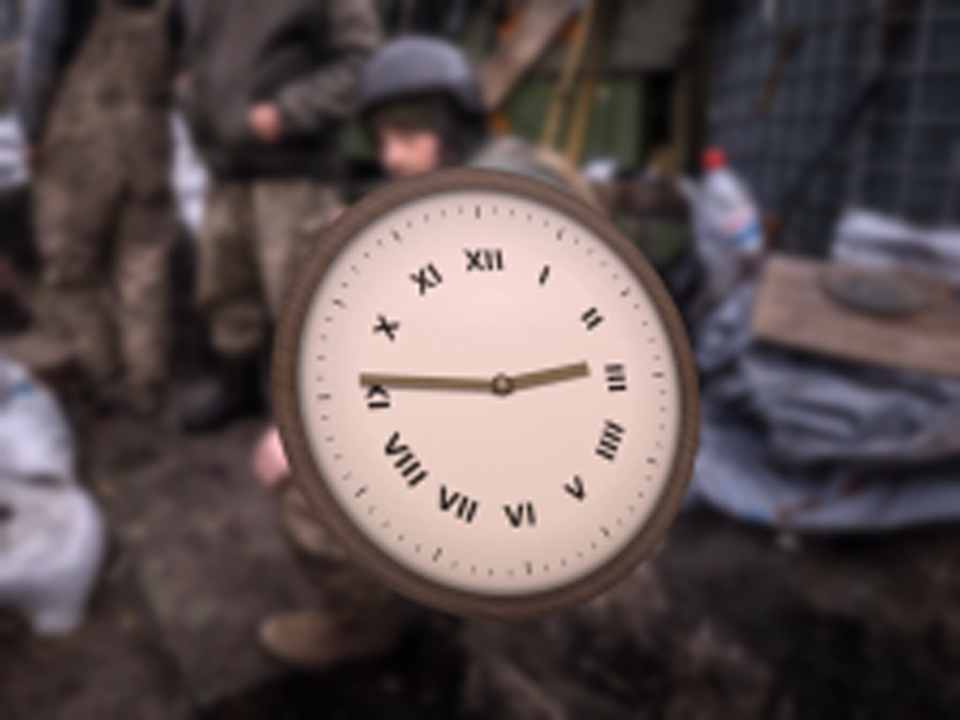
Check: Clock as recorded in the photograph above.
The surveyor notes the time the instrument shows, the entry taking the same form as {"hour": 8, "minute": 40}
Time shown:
{"hour": 2, "minute": 46}
